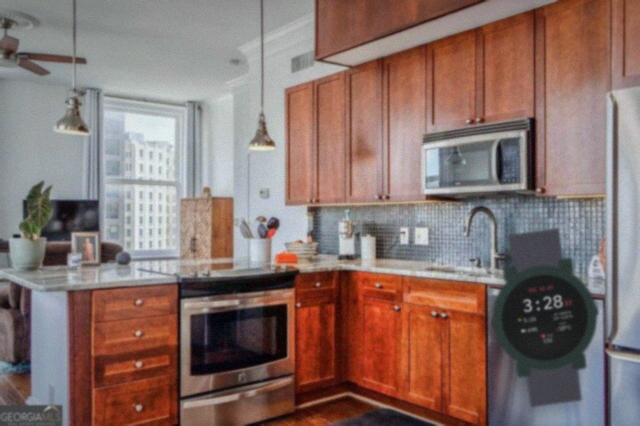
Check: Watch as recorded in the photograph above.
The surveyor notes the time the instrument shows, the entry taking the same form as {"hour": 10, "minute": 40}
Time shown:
{"hour": 3, "minute": 28}
